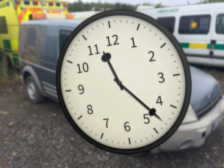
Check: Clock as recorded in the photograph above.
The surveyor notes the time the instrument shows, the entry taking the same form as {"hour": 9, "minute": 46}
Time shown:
{"hour": 11, "minute": 23}
